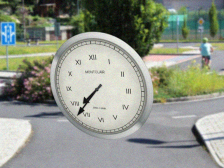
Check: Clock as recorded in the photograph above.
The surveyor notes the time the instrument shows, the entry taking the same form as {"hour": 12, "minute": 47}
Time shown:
{"hour": 7, "minute": 37}
